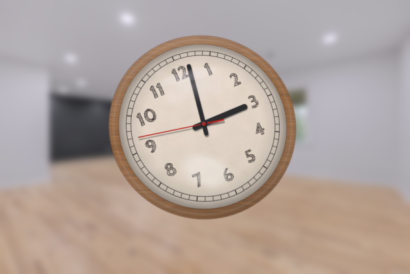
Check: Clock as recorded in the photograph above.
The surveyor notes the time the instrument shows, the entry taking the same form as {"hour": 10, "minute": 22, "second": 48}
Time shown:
{"hour": 3, "minute": 1, "second": 47}
